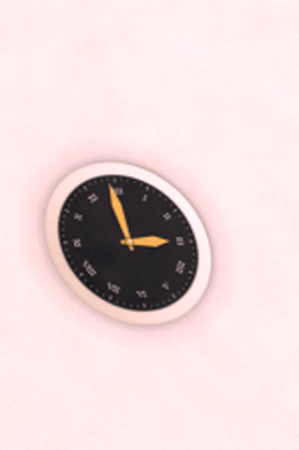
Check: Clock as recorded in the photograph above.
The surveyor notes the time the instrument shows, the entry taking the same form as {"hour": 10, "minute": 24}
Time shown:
{"hour": 2, "minute": 59}
